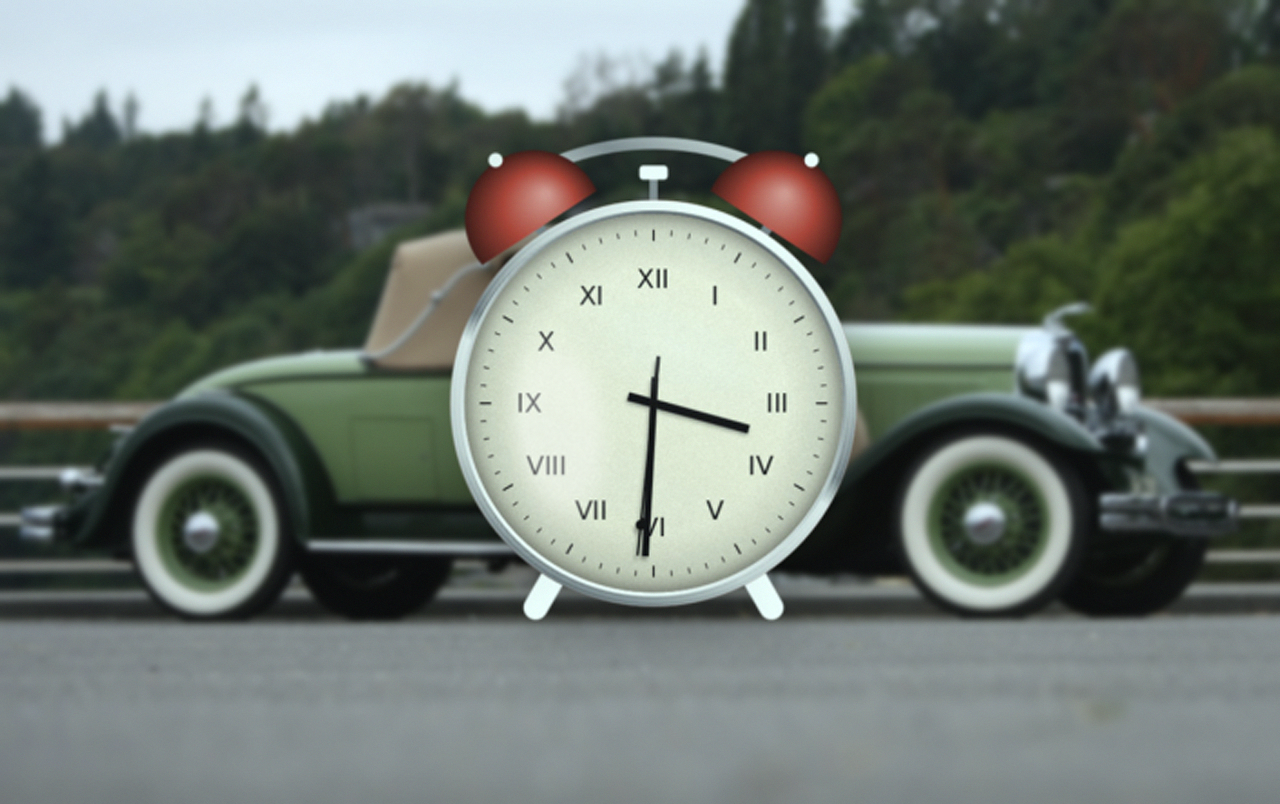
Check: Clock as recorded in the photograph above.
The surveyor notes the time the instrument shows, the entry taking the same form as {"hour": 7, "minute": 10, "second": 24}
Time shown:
{"hour": 3, "minute": 30, "second": 31}
